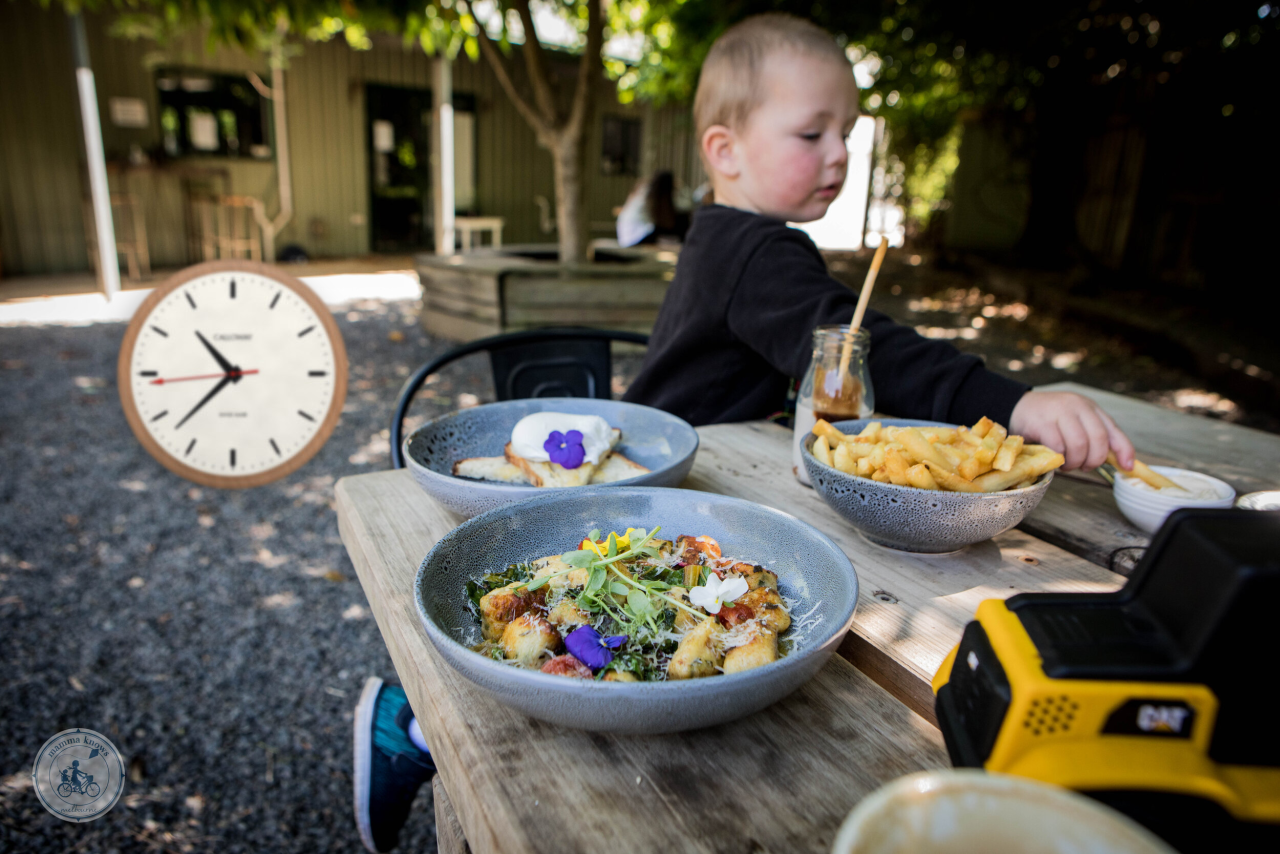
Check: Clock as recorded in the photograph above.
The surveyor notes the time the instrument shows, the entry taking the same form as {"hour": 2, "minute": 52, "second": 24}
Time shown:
{"hour": 10, "minute": 37, "second": 44}
